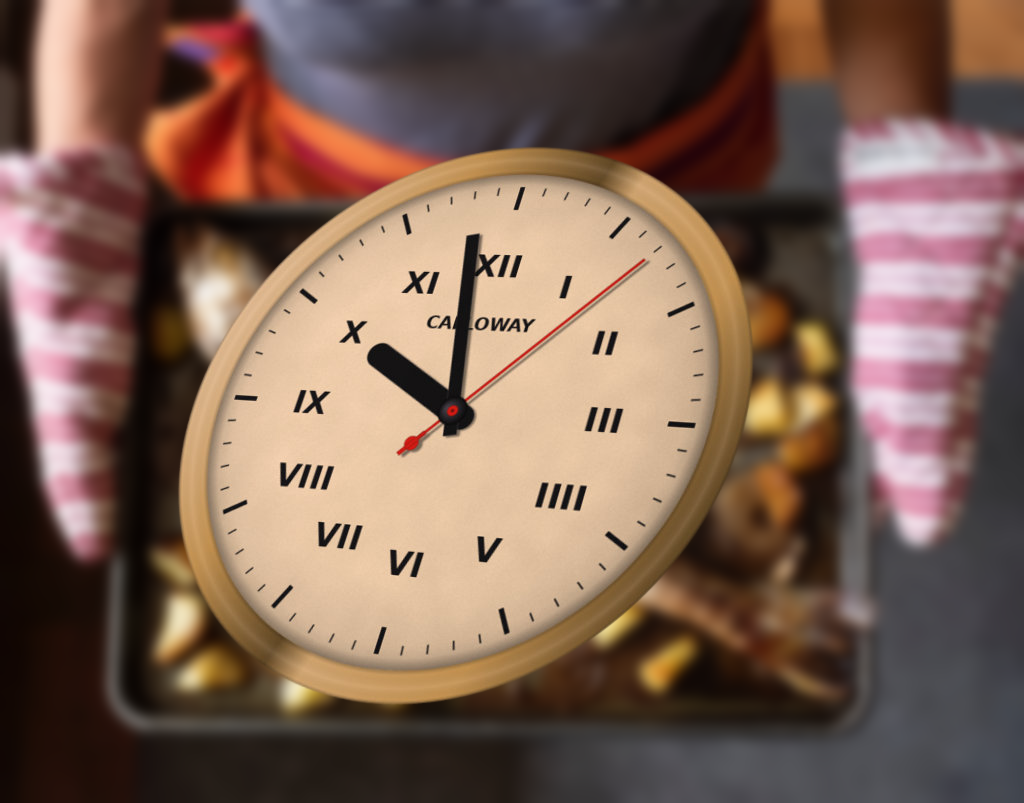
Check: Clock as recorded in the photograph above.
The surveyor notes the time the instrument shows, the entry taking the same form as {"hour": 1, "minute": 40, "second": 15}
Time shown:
{"hour": 9, "minute": 58, "second": 7}
